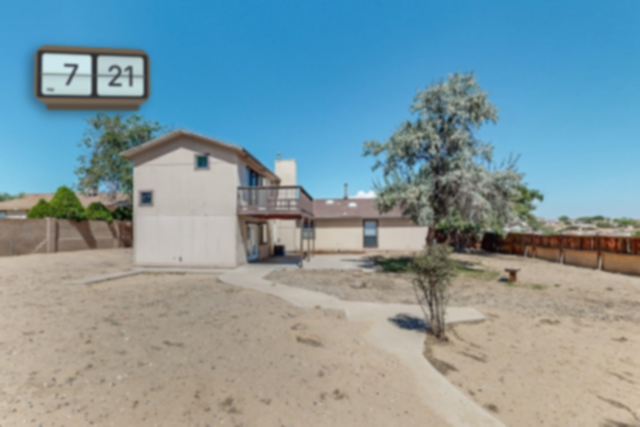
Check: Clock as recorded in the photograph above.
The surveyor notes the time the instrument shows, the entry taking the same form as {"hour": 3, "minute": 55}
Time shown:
{"hour": 7, "minute": 21}
